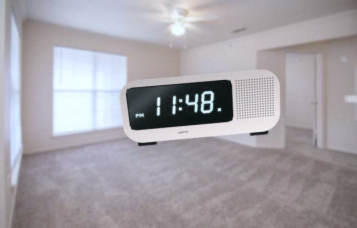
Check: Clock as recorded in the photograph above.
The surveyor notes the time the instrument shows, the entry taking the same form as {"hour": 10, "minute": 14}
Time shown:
{"hour": 11, "minute": 48}
